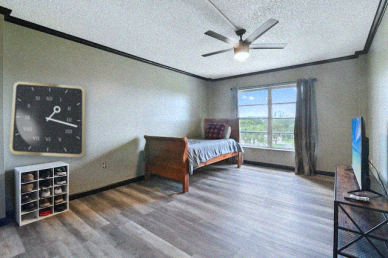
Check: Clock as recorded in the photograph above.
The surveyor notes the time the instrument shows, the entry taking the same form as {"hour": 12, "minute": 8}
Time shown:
{"hour": 1, "minute": 17}
